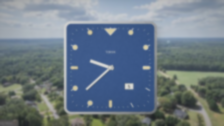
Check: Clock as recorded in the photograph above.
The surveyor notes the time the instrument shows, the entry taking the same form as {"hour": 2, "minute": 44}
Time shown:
{"hour": 9, "minute": 38}
